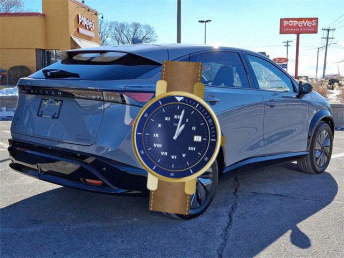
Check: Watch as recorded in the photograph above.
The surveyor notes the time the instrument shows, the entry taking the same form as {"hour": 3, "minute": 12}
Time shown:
{"hour": 1, "minute": 2}
